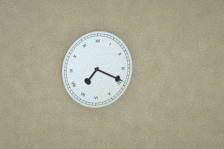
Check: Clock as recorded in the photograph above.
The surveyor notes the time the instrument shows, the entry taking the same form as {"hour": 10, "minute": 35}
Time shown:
{"hour": 7, "minute": 19}
